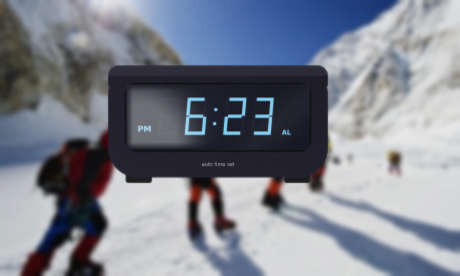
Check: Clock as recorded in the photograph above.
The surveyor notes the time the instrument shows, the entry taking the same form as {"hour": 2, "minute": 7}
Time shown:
{"hour": 6, "minute": 23}
